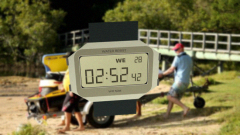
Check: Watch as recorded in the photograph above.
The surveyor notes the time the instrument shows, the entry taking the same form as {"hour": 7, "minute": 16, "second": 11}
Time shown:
{"hour": 2, "minute": 52, "second": 42}
